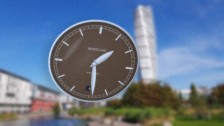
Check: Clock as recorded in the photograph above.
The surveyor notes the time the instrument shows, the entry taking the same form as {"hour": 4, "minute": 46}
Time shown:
{"hour": 1, "minute": 29}
